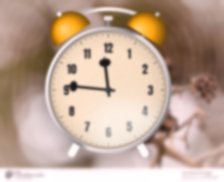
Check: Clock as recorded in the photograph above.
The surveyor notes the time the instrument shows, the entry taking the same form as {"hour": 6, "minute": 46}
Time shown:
{"hour": 11, "minute": 46}
